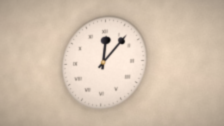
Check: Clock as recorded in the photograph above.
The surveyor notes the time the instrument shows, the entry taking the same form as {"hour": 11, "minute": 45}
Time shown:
{"hour": 12, "minute": 7}
